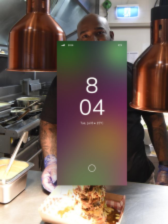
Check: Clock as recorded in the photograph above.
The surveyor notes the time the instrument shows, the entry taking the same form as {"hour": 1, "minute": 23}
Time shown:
{"hour": 8, "minute": 4}
